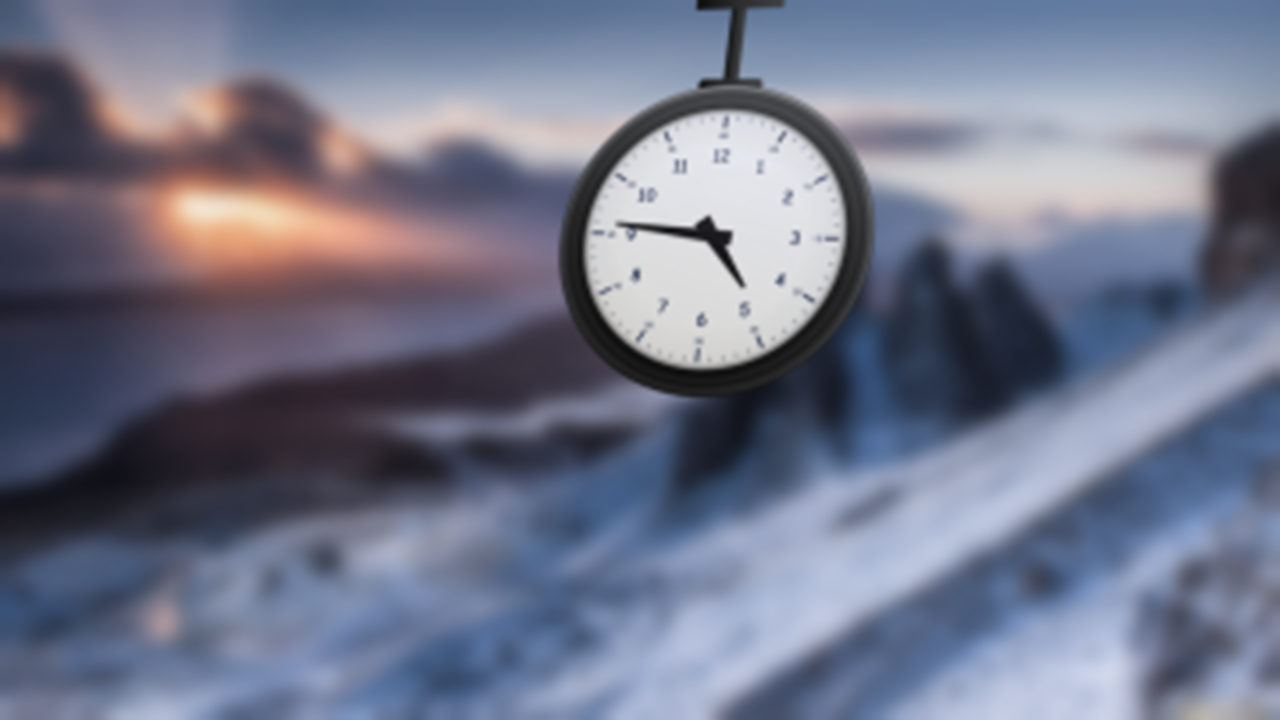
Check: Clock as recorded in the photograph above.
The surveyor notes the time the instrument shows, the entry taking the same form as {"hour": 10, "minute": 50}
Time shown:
{"hour": 4, "minute": 46}
